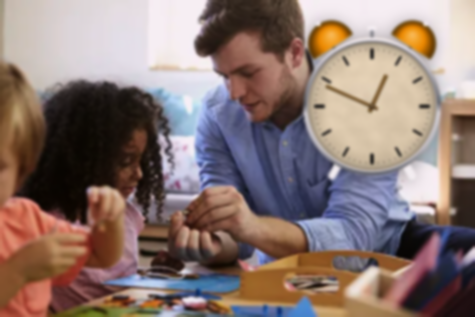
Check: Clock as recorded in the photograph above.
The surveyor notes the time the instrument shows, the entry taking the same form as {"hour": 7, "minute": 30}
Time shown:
{"hour": 12, "minute": 49}
